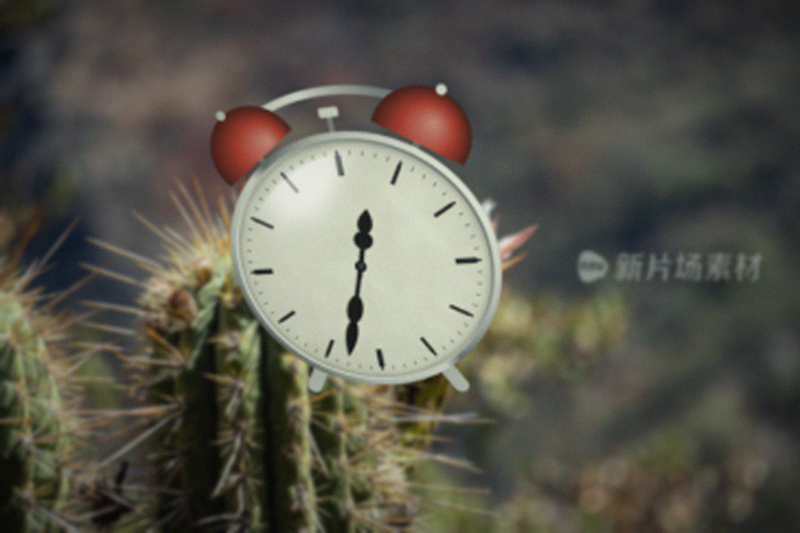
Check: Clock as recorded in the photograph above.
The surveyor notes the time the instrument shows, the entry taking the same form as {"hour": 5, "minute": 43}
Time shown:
{"hour": 12, "minute": 33}
